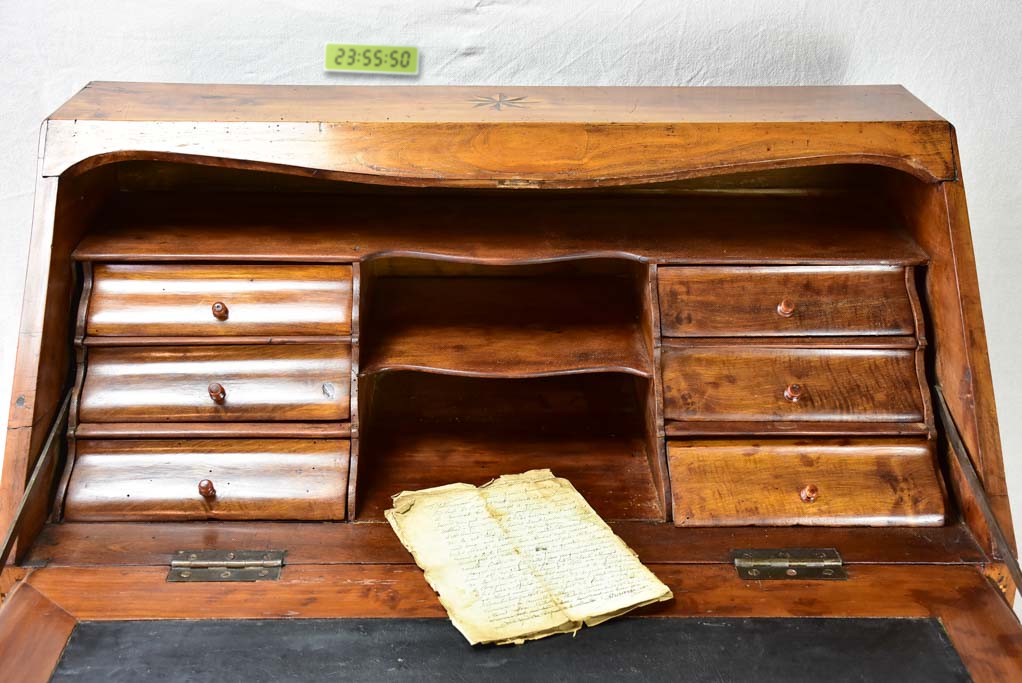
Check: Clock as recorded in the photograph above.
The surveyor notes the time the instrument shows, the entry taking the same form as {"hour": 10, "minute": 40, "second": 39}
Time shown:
{"hour": 23, "minute": 55, "second": 50}
